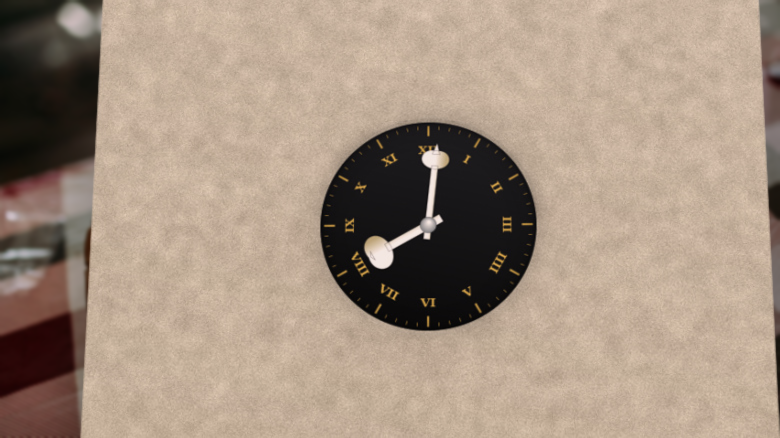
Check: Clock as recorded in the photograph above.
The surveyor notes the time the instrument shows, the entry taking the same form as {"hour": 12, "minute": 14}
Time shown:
{"hour": 8, "minute": 1}
